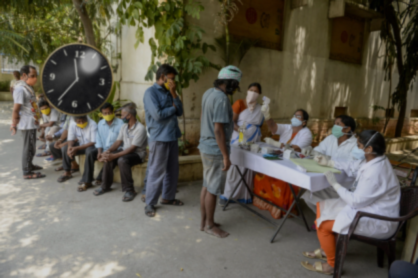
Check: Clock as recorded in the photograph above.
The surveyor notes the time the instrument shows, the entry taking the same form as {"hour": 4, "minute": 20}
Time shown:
{"hour": 11, "minute": 36}
